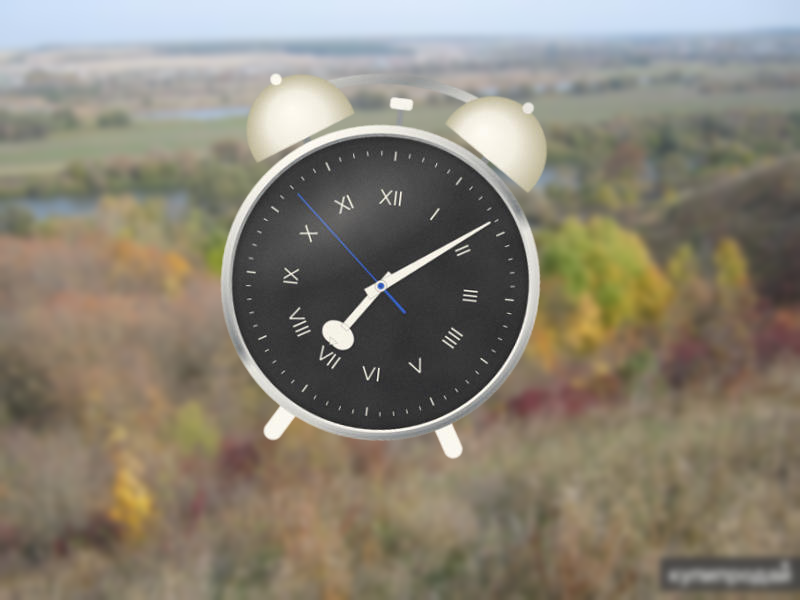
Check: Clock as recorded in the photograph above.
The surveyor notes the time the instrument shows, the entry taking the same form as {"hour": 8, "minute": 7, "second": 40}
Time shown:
{"hour": 7, "minute": 8, "second": 52}
